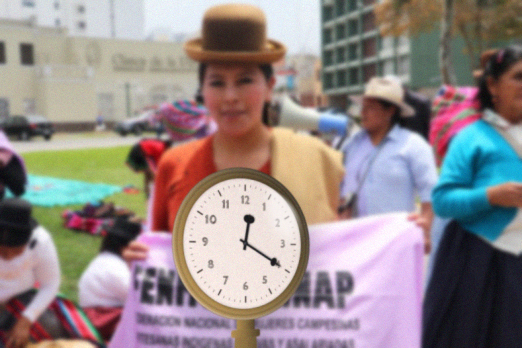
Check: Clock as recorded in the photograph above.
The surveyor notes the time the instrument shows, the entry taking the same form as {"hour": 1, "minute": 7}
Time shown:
{"hour": 12, "minute": 20}
